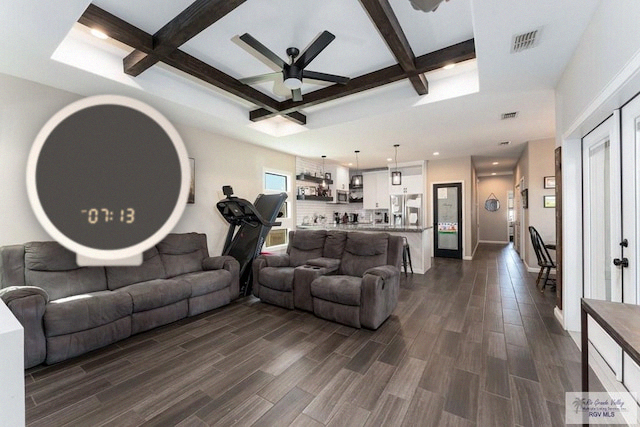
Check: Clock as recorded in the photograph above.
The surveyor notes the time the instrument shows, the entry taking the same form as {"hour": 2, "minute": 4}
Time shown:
{"hour": 7, "minute": 13}
